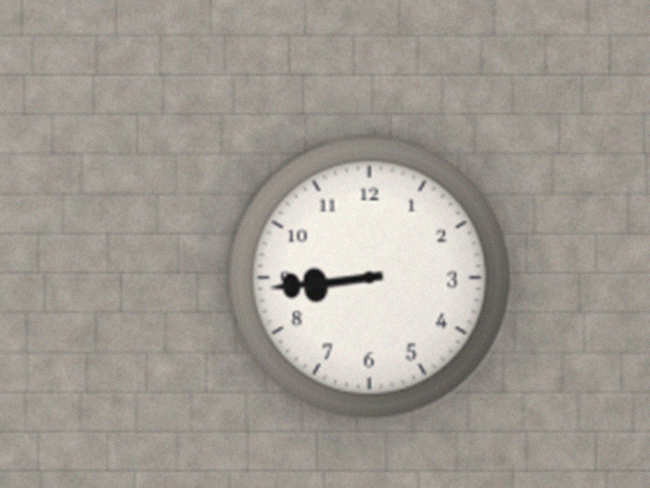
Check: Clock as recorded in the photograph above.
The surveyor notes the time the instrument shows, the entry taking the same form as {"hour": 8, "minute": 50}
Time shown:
{"hour": 8, "minute": 44}
